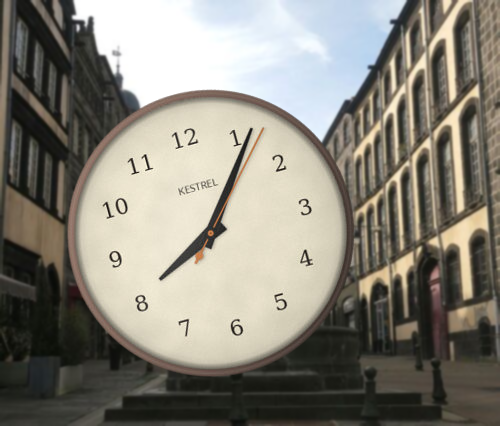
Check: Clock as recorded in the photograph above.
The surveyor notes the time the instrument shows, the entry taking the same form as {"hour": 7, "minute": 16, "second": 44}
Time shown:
{"hour": 8, "minute": 6, "second": 7}
